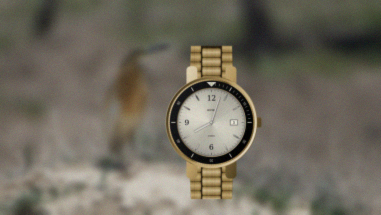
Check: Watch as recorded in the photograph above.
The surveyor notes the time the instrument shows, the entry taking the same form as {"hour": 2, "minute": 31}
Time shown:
{"hour": 8, "minute": 3}
